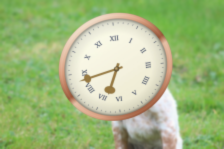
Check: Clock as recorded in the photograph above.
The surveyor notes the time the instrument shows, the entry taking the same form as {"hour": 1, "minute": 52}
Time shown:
{"hour": 6, "minute": 43}
